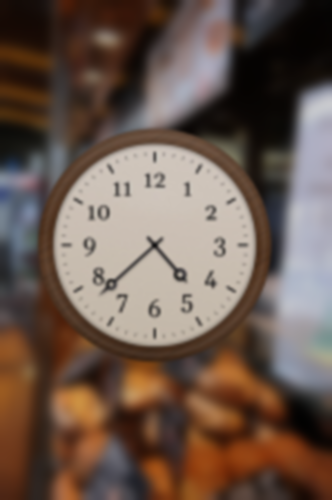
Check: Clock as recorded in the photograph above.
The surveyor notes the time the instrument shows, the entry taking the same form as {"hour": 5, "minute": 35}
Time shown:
{"hour": 4, "minute": 38}
